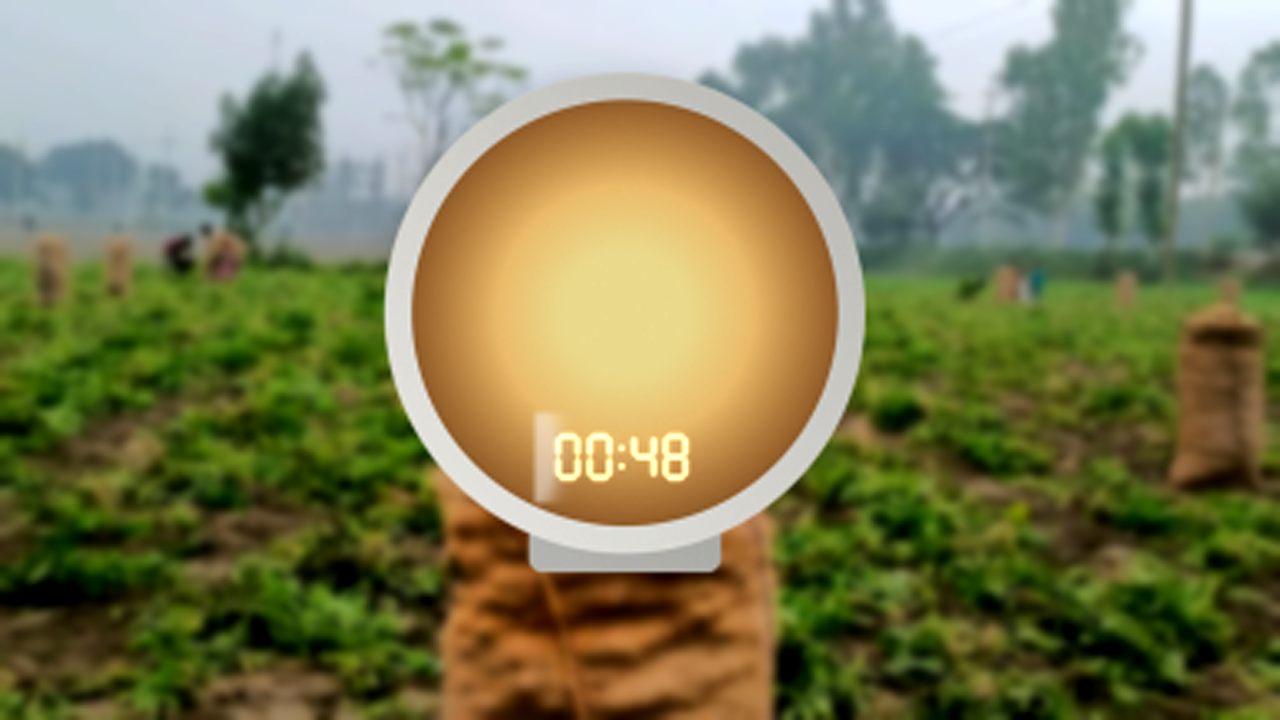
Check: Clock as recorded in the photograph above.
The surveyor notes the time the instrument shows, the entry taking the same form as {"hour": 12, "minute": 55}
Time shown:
{"hour": 0, "minute": 48}
